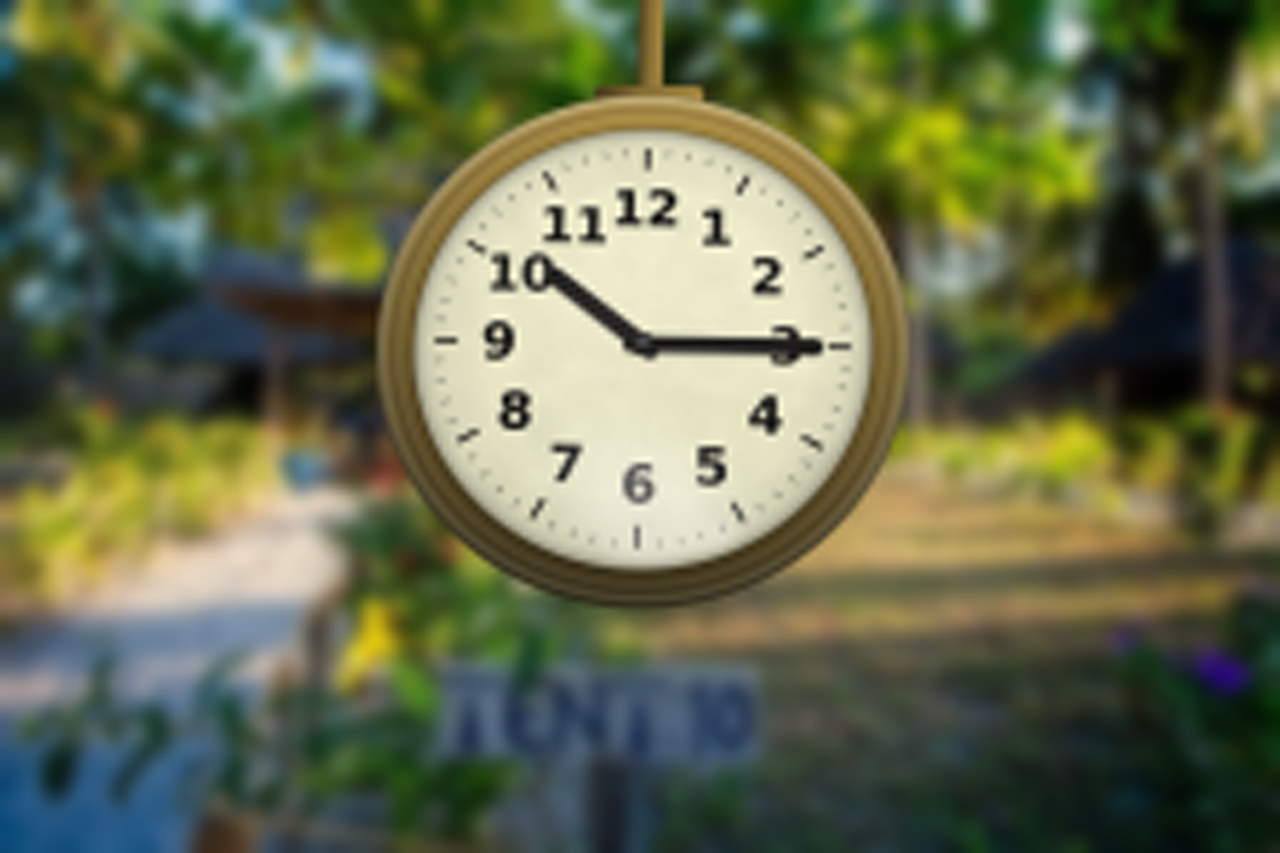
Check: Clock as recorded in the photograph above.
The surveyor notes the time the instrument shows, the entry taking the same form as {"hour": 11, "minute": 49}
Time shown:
{"hour": 10, "minute": 15}
